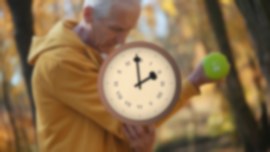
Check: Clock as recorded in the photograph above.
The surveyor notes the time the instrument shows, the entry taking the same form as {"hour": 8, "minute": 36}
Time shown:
{"hour": 1, "minute": 59}
